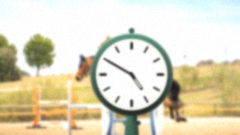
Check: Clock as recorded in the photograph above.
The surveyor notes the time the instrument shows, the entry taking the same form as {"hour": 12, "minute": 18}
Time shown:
{"hour": 4, "minute": 50}
